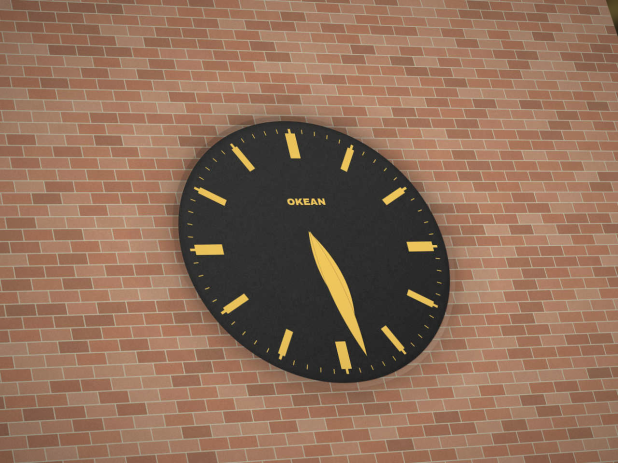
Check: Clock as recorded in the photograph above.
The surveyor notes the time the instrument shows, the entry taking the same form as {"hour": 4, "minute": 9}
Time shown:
{"hour": 5, "minute": 28}
